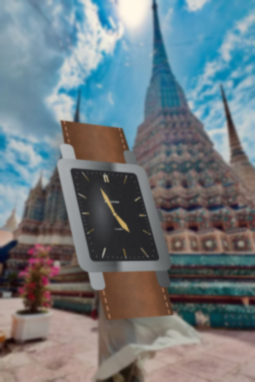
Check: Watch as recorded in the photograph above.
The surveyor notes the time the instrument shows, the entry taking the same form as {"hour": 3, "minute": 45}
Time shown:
{"hour": 4, "minute": 57}
